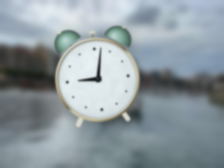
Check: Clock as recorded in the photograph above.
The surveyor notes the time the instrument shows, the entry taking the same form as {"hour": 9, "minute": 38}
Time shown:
{"hour": 9, "minute": 2}
